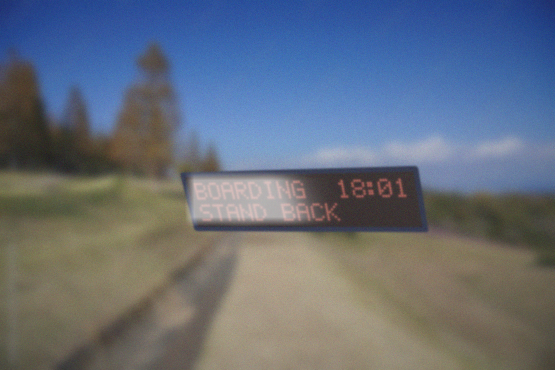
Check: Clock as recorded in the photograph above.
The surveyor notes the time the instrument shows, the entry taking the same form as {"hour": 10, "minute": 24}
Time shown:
{"hour": 18, "minute": 1}
